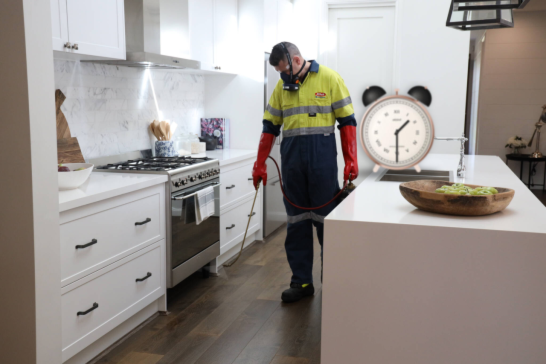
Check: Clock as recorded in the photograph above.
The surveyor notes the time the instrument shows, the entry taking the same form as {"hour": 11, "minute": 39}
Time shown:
{"hour": 1, "minute": 30}
